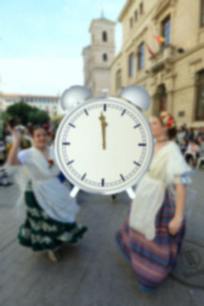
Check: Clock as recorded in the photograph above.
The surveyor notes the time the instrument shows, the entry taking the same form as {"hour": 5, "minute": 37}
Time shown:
{"hour": 11, "minute": 59}
